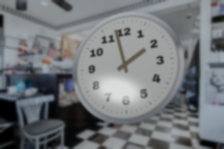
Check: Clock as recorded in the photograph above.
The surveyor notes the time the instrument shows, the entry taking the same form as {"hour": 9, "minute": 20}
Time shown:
{"hour": 1, "minute": 58}
